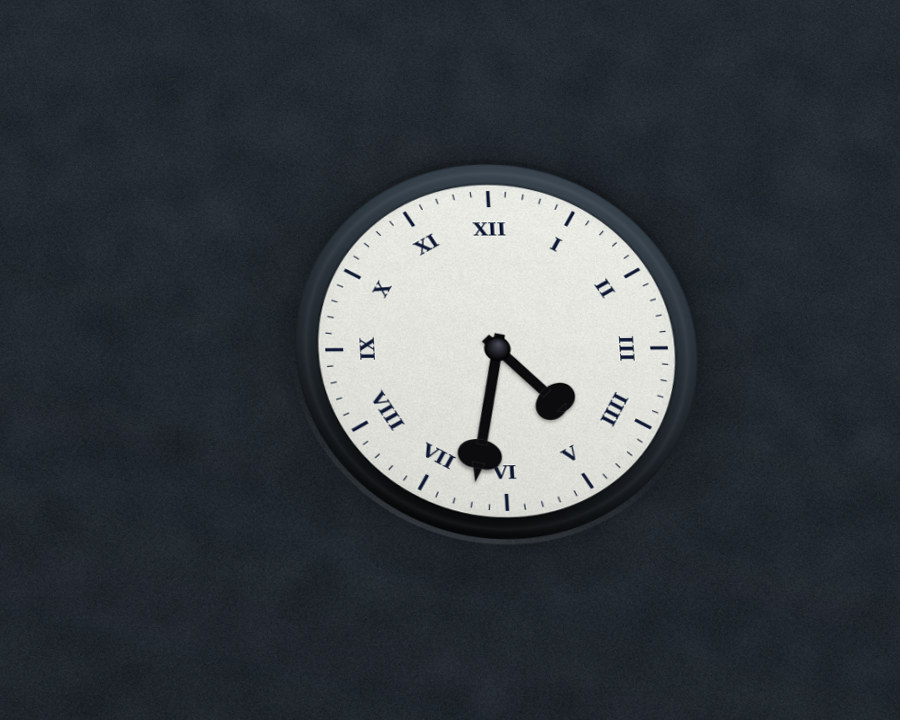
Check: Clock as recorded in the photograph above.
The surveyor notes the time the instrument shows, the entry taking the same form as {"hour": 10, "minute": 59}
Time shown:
{"hour": 4, "minute": 32}
